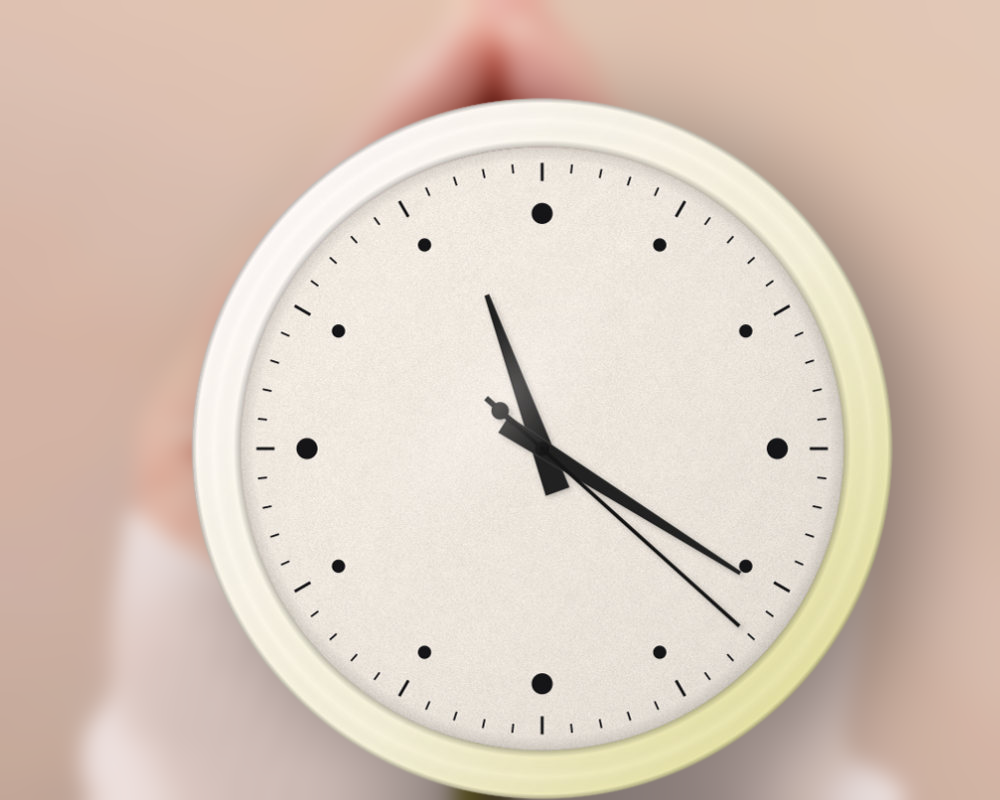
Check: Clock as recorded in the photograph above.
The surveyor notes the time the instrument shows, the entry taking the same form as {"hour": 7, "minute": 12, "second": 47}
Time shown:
{"hour": 11, "minute": 20, "second": 22}
